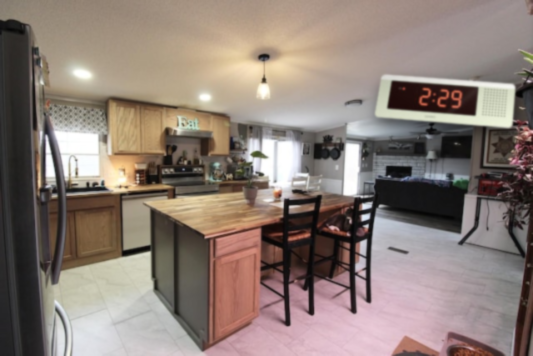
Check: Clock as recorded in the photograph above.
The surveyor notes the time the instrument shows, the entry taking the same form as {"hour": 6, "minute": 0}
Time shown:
{"hour": 2, "minute": 29}
